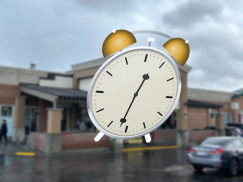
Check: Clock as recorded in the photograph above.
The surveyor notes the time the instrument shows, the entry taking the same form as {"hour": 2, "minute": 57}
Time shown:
{"hour": 12, "minute": 32}
